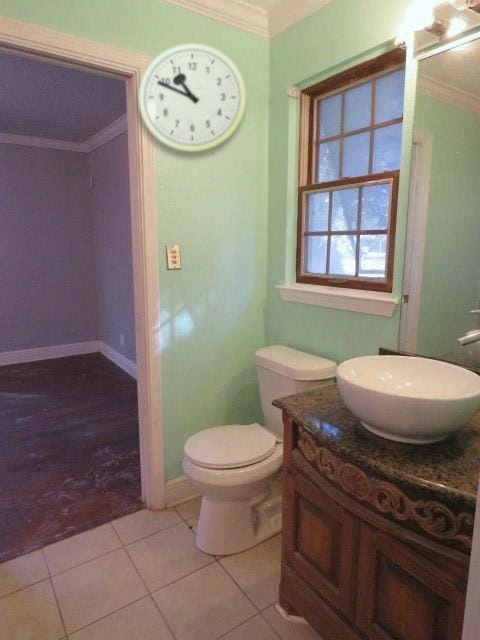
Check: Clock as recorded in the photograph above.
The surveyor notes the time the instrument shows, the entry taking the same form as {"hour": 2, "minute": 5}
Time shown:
{"hour": 10, "minute": 49}
